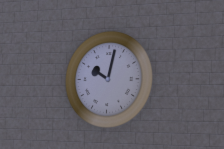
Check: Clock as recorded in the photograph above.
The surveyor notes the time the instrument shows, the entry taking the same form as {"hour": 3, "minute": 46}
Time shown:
{"hour": 10, "minute": 2}
